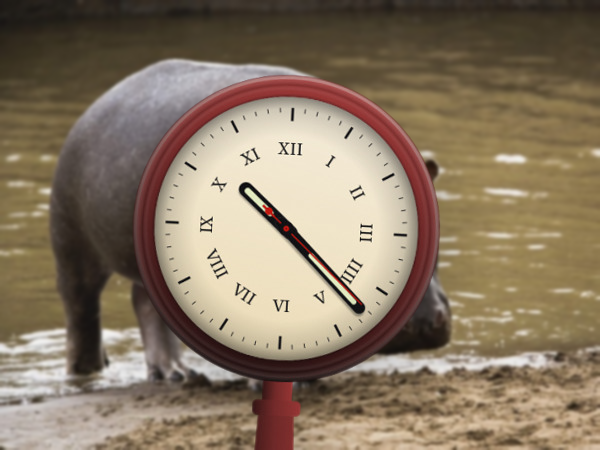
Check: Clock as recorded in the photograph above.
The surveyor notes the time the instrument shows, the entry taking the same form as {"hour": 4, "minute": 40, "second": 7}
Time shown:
{"hour": 10, "minute": 22, "second": 22}
